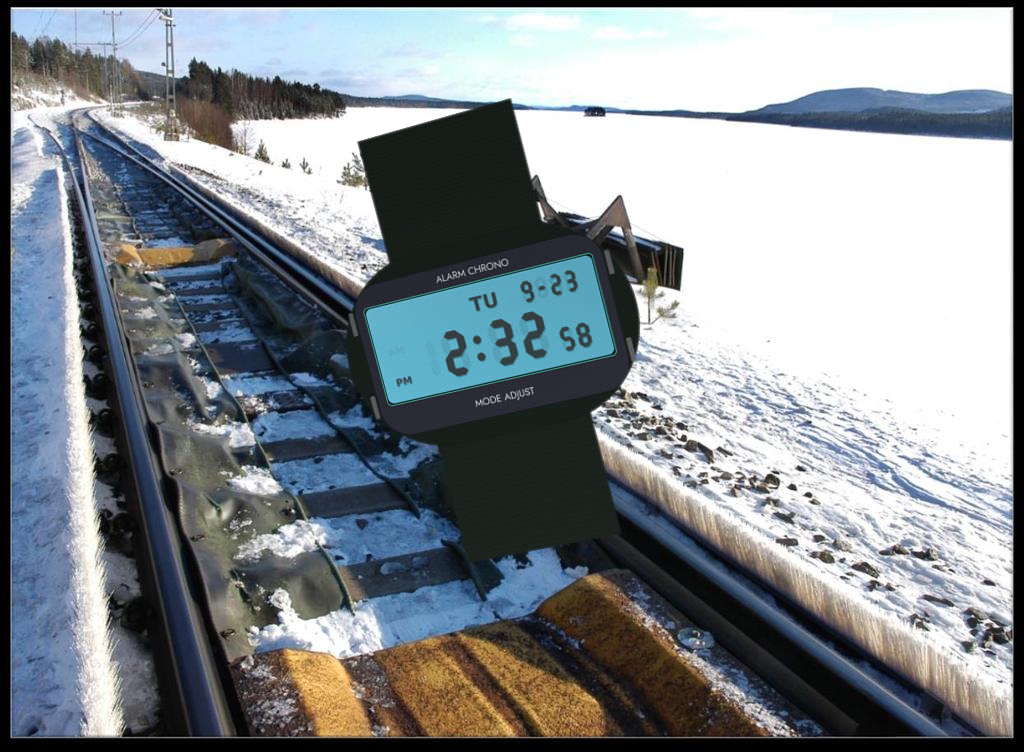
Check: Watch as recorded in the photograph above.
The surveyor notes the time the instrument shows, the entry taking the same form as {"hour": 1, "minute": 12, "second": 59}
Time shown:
{"hour": 2, "minute": 32, "second": 58}
